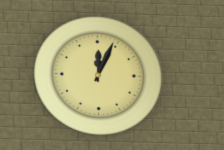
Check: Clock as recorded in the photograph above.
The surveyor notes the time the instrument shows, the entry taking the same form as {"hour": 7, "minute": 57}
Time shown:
{"hour": 12, "minute": 4}
